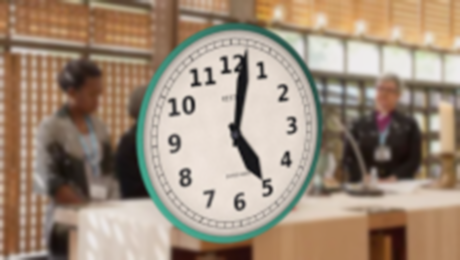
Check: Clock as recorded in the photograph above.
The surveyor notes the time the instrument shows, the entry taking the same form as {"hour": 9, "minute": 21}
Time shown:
{"hour": 5, "minute": 2}
